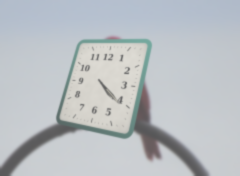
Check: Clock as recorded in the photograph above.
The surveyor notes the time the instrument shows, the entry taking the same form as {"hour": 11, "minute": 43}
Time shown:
{"hour": 4, "minute": 21}
